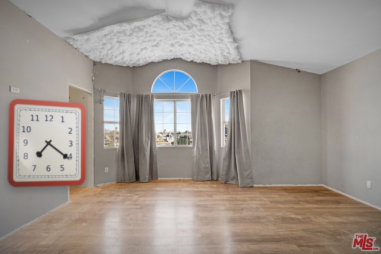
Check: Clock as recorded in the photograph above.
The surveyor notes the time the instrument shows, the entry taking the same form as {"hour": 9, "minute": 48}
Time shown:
{"hour": 7, "minute": 21}
